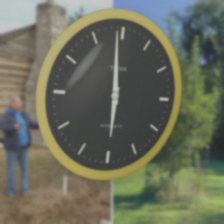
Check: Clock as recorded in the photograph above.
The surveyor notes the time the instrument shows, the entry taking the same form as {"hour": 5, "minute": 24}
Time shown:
{"hour": 5, "minute": 59}
